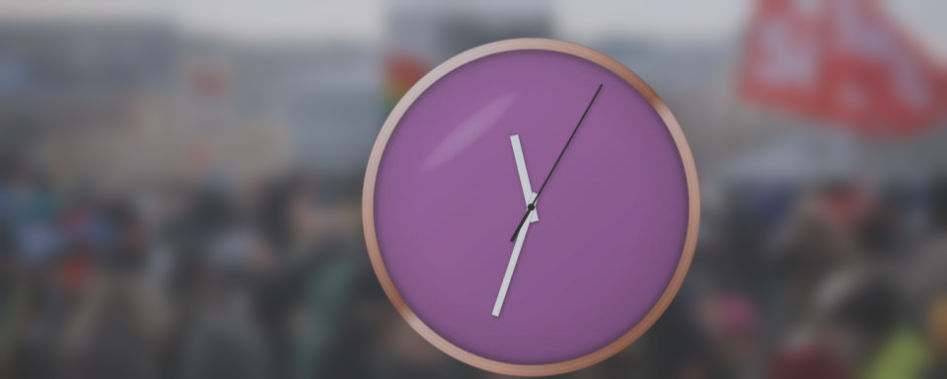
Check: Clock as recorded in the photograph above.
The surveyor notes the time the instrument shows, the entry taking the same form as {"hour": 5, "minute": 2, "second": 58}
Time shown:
{"hour": 11, "minute": 33, "second": 5}
